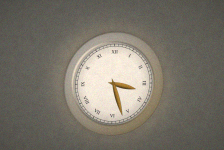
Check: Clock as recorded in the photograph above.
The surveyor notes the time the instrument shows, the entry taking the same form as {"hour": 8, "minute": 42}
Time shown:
{"hour": 3, "minute": 27}
